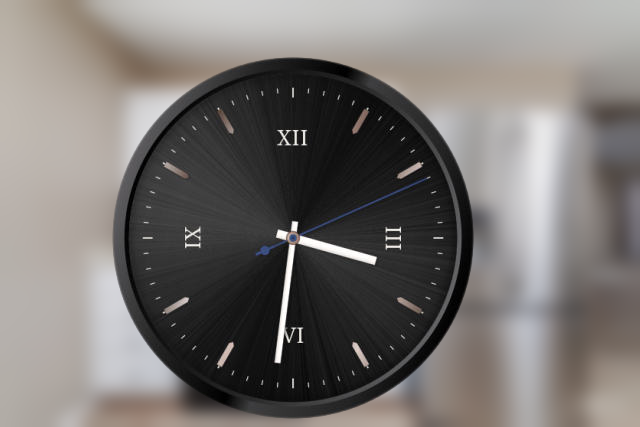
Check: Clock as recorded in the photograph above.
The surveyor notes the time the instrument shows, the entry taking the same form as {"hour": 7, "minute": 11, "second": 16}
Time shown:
{"hour": 3, "minute": 31, "second": 11}
